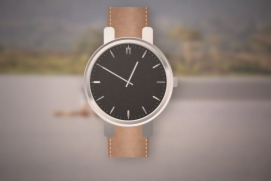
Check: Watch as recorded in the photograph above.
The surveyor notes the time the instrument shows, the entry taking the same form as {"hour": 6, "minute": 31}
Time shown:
{"hour": 12, "minute": 50}
